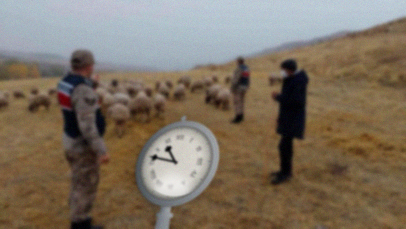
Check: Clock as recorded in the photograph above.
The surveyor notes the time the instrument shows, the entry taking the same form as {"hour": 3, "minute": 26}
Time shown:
{"hour": 10, "minute": 47}
